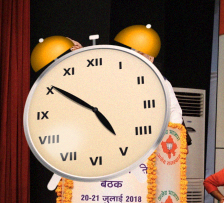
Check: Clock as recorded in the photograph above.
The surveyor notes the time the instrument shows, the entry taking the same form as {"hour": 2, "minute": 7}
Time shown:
{"hour": 4, "minute": 51}
